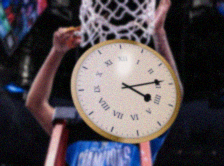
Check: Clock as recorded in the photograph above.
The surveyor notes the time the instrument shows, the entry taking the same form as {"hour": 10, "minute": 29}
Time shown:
{"hour": 4, "minute": 14}
